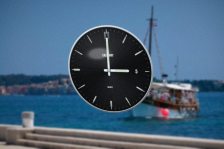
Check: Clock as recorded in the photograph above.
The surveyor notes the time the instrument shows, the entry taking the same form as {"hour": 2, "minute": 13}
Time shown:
{"hour": 3, "minute": 0}
